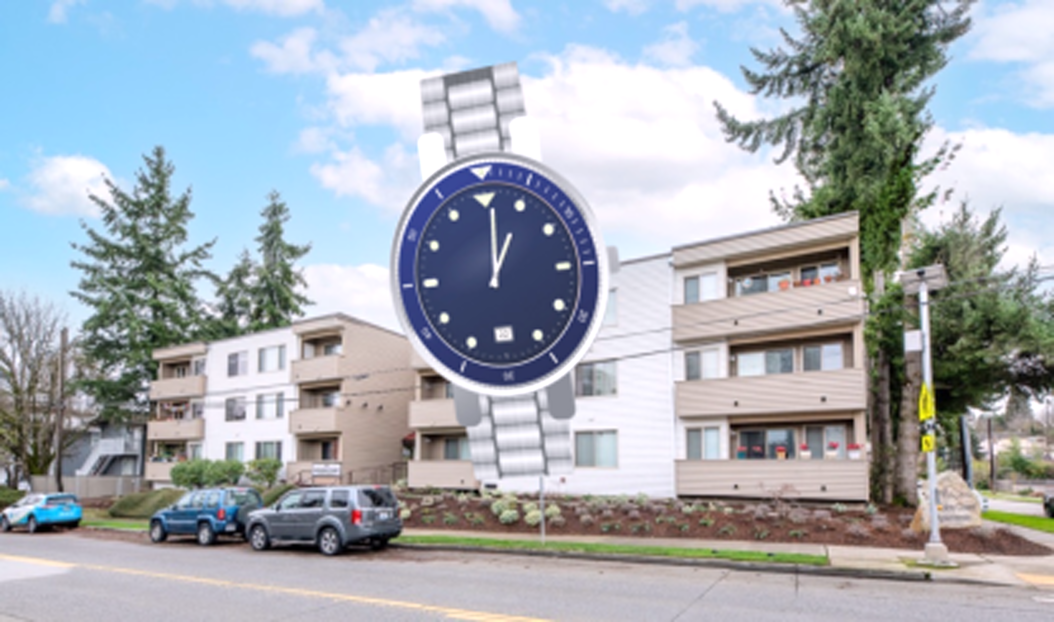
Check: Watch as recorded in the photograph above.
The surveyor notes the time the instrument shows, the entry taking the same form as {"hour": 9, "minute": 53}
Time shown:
{"hour": 1, "minute": 1}
